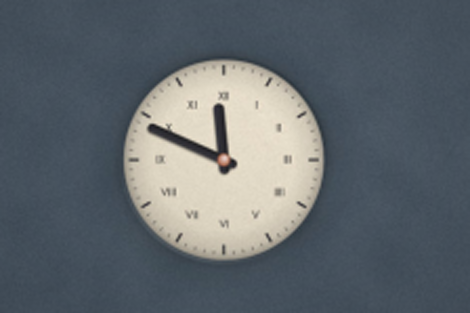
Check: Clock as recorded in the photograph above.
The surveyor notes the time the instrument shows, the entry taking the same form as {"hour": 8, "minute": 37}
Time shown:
{"hour": 11, "minute": 49}
